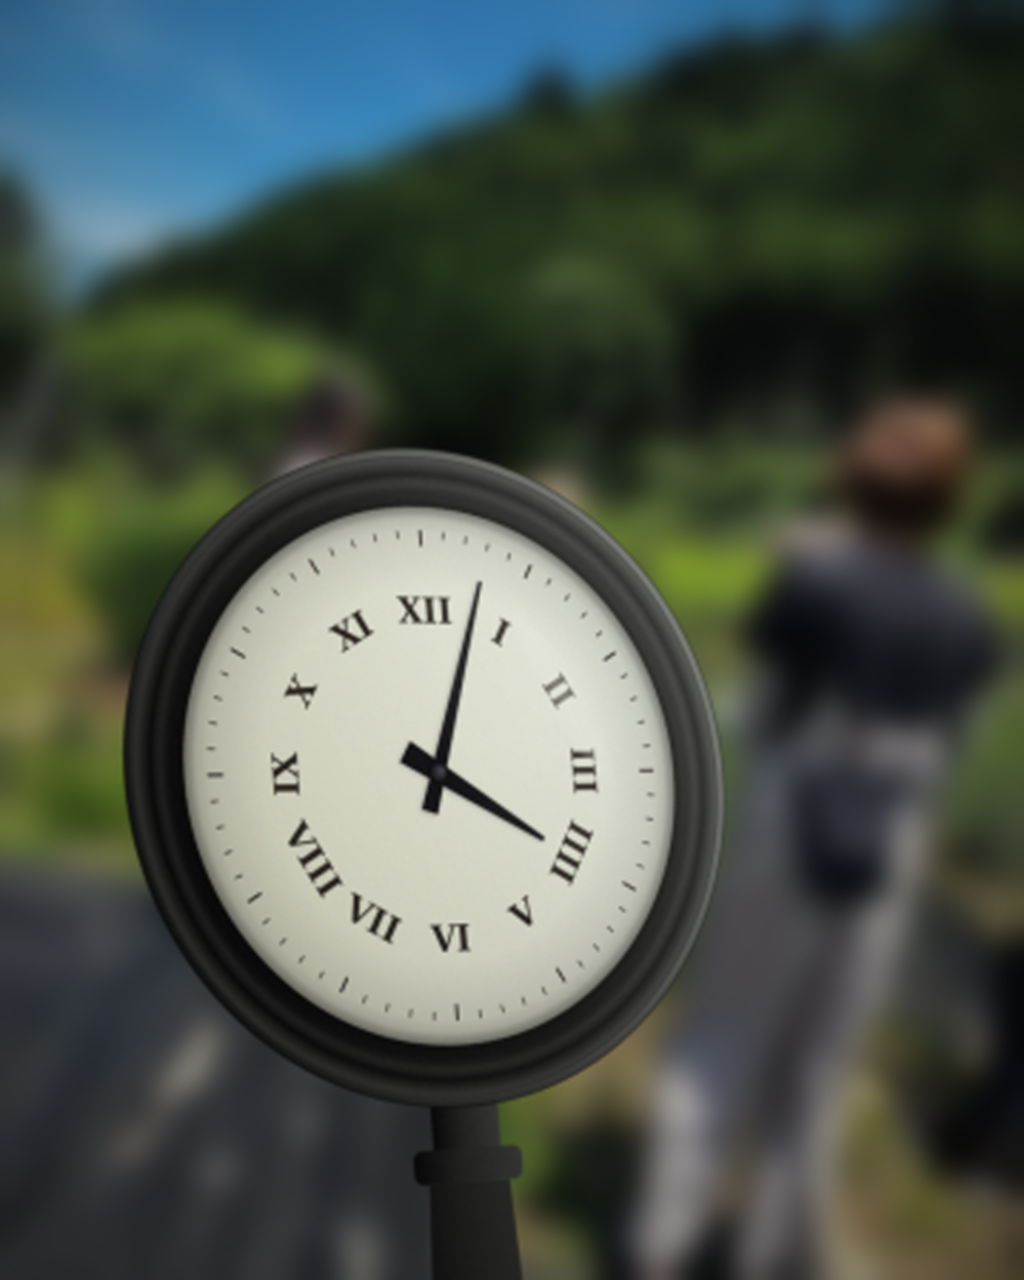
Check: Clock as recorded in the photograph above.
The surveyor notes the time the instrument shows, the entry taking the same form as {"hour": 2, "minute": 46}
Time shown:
{"hour": 4, "minute": 3}
